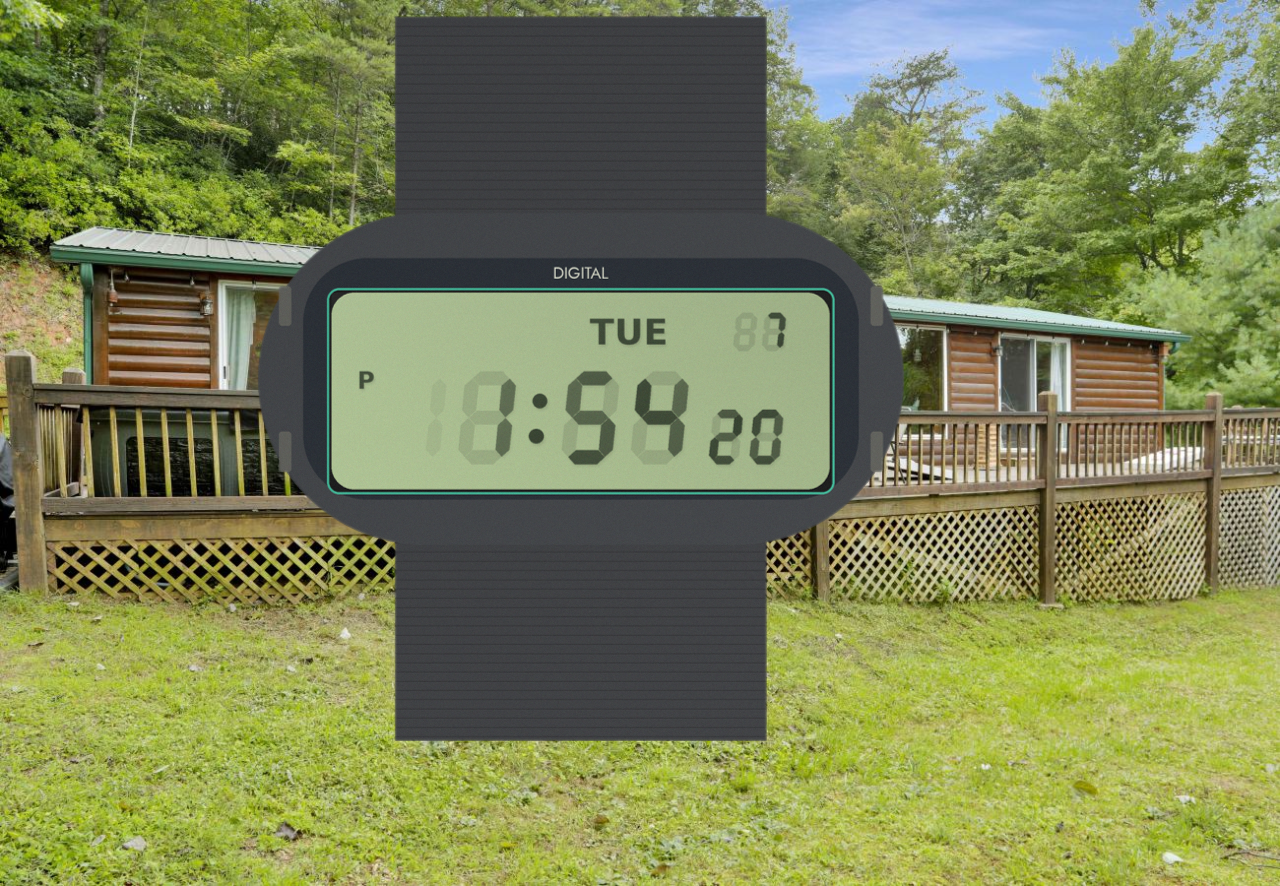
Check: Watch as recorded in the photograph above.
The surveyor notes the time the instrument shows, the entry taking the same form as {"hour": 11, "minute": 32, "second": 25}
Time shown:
{"hour": 1, "minute": 54, "second": 20}
